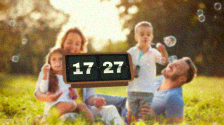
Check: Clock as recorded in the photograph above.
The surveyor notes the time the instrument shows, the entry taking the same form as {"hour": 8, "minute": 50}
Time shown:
{"hour": 17, "minute": 27}
